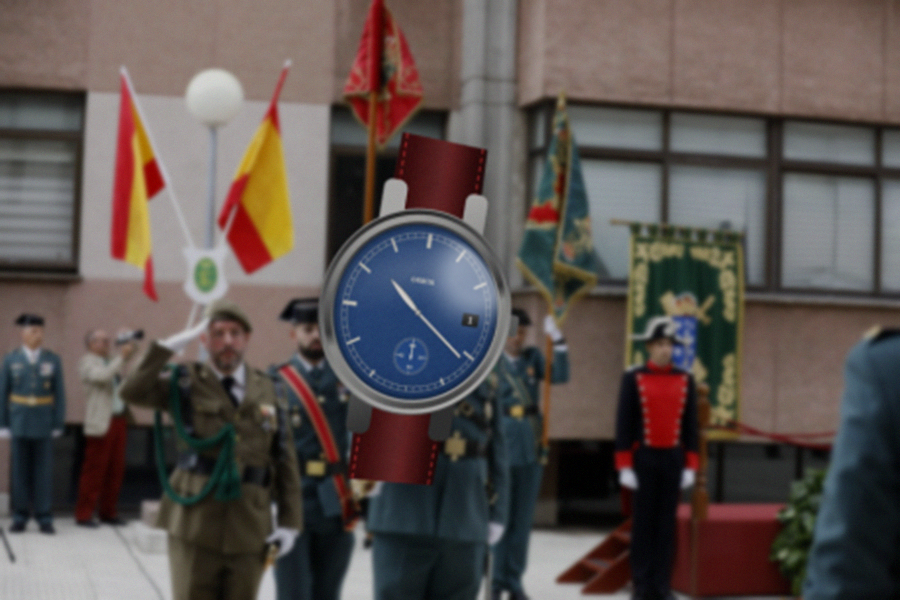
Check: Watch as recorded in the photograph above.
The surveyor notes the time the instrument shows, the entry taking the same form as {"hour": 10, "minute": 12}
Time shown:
{"hour": 10, "minute": 21}
